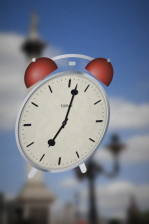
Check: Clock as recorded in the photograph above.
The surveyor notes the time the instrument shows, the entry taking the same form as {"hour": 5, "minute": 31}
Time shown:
{"hour": 7, "minute": 2}
